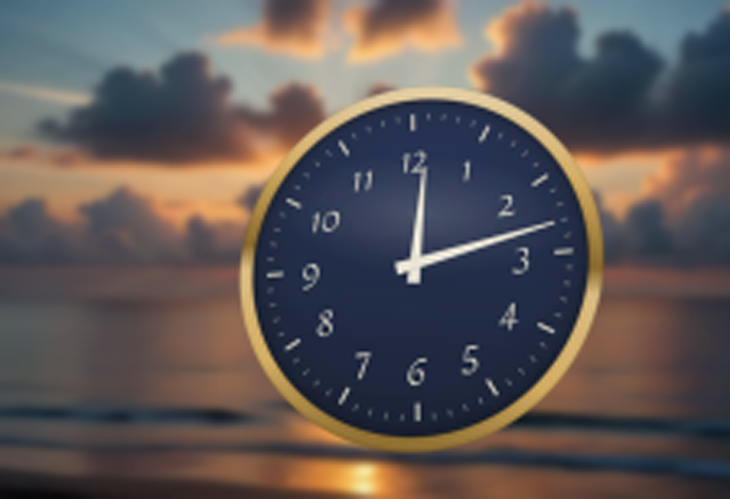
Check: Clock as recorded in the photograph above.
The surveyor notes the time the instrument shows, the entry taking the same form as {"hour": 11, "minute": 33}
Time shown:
{"hour": 12, "minute": 13}
